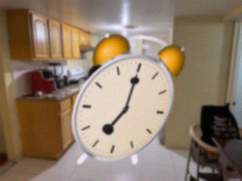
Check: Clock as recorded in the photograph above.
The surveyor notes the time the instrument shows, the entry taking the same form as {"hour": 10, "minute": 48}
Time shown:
{"hour": 7, "minute": 0}
